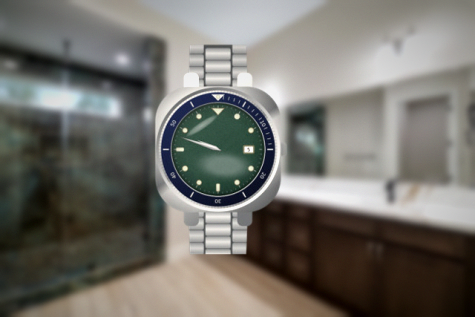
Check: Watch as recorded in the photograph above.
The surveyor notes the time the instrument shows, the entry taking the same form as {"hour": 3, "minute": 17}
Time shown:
{"hour": 9, "minute": 48}
